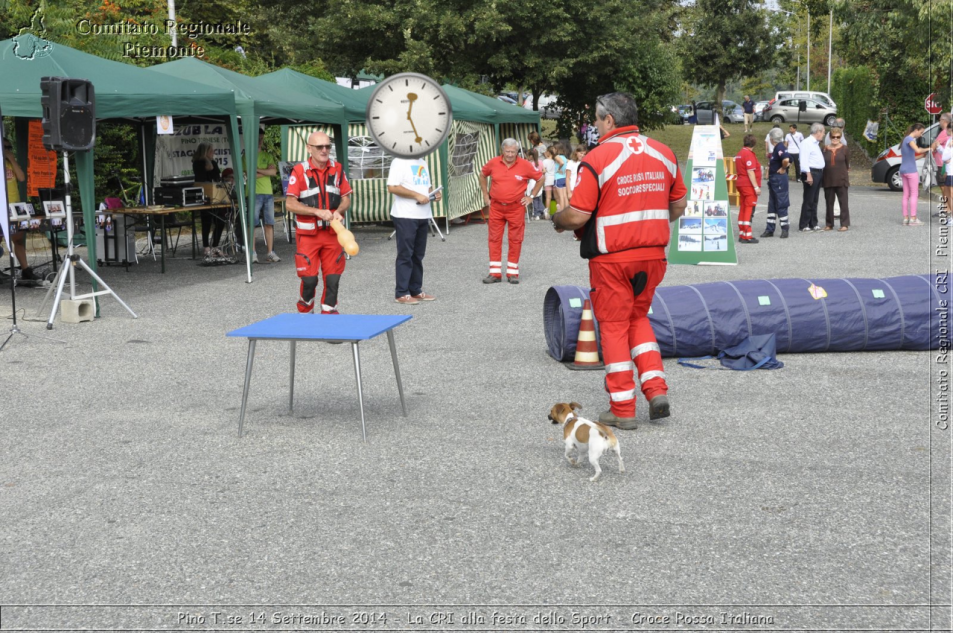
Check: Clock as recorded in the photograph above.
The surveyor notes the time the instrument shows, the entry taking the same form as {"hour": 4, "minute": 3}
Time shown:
{"hour": 12, "minute": 27}
